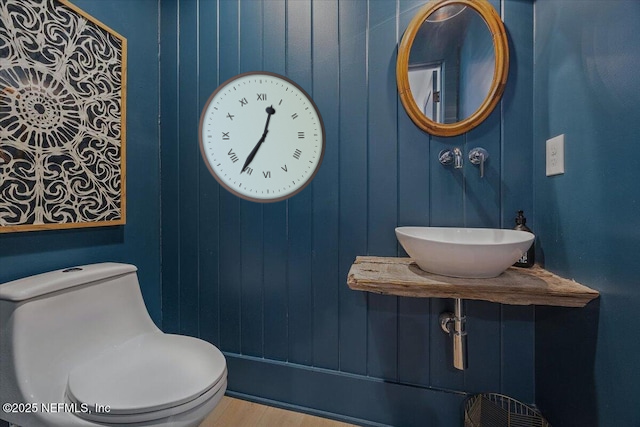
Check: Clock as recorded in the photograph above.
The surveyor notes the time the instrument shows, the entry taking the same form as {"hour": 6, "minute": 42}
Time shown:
{"hour": 12, "minute": 36}
